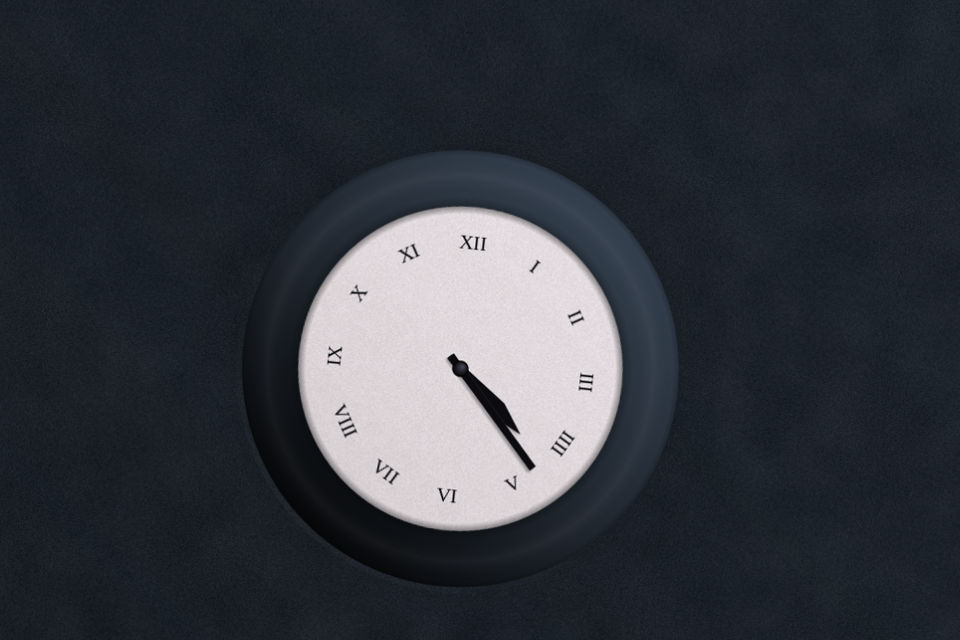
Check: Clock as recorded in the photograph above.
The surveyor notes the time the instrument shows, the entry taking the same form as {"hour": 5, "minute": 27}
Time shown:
{"hour": 4, "minute": 23}
